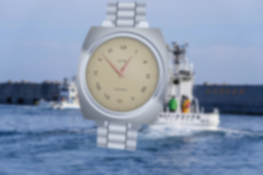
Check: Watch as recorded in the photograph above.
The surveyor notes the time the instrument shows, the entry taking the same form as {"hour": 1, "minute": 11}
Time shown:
{"hour": 12, "minute": 52}
